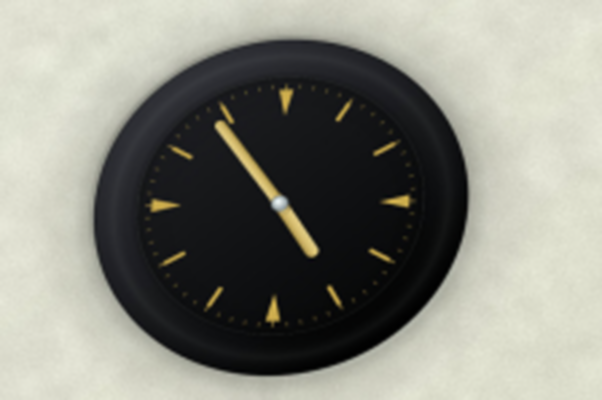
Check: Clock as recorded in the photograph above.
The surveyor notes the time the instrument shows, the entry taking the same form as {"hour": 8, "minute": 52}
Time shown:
{"hour": 4, "minute": 54}
